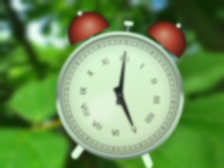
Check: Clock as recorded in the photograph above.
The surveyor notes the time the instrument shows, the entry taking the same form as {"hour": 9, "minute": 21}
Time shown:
{"hour": 5, "minute": 0}
